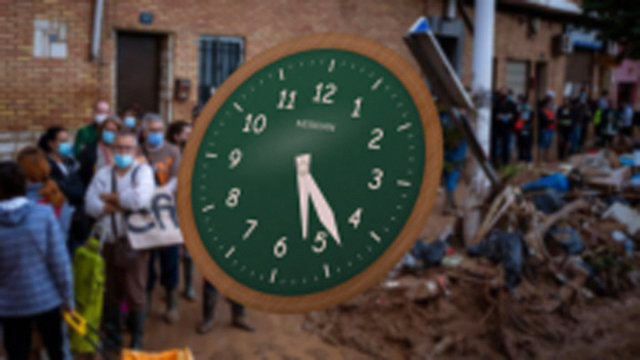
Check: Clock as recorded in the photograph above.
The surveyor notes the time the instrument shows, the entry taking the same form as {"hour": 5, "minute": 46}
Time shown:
{"hour": 5, "minute": 23}
